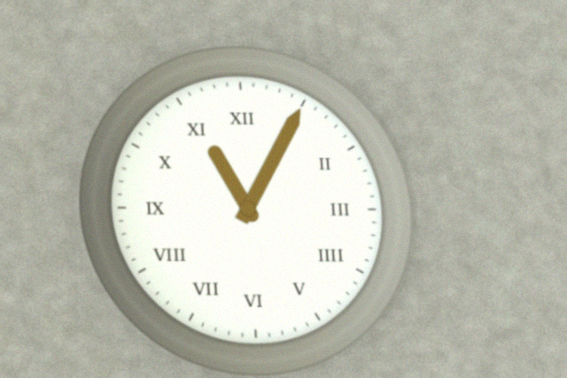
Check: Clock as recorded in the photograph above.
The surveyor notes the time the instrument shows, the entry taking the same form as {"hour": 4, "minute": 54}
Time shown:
{"hour": 11, "minute": 5}
